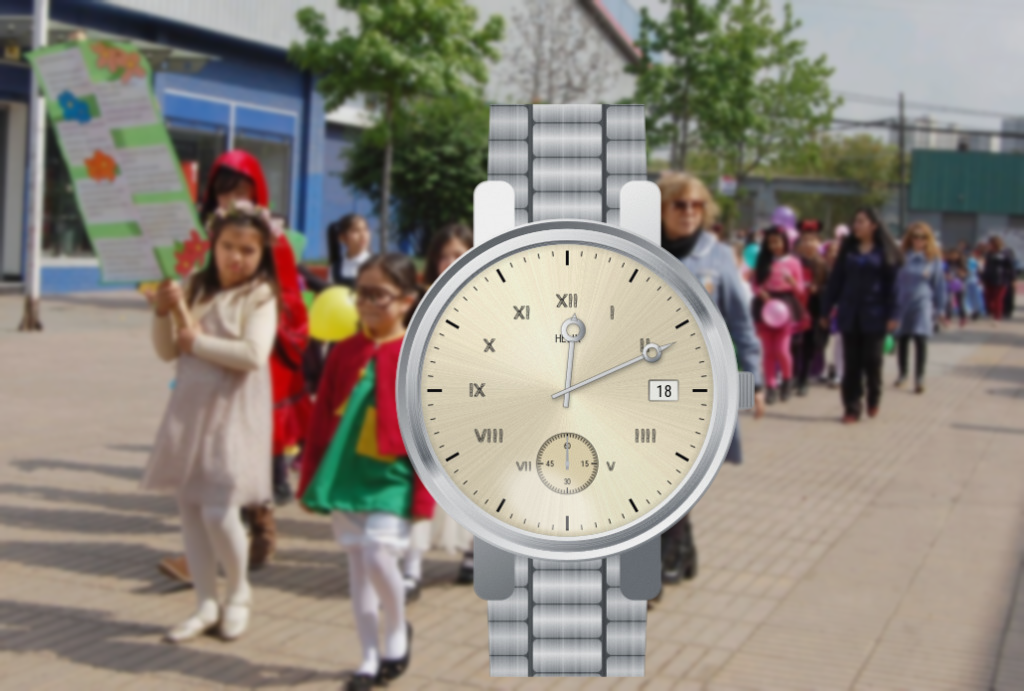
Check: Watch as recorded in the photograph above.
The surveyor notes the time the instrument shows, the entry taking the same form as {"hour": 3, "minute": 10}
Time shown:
{"hour": 12, "minute": 11}
